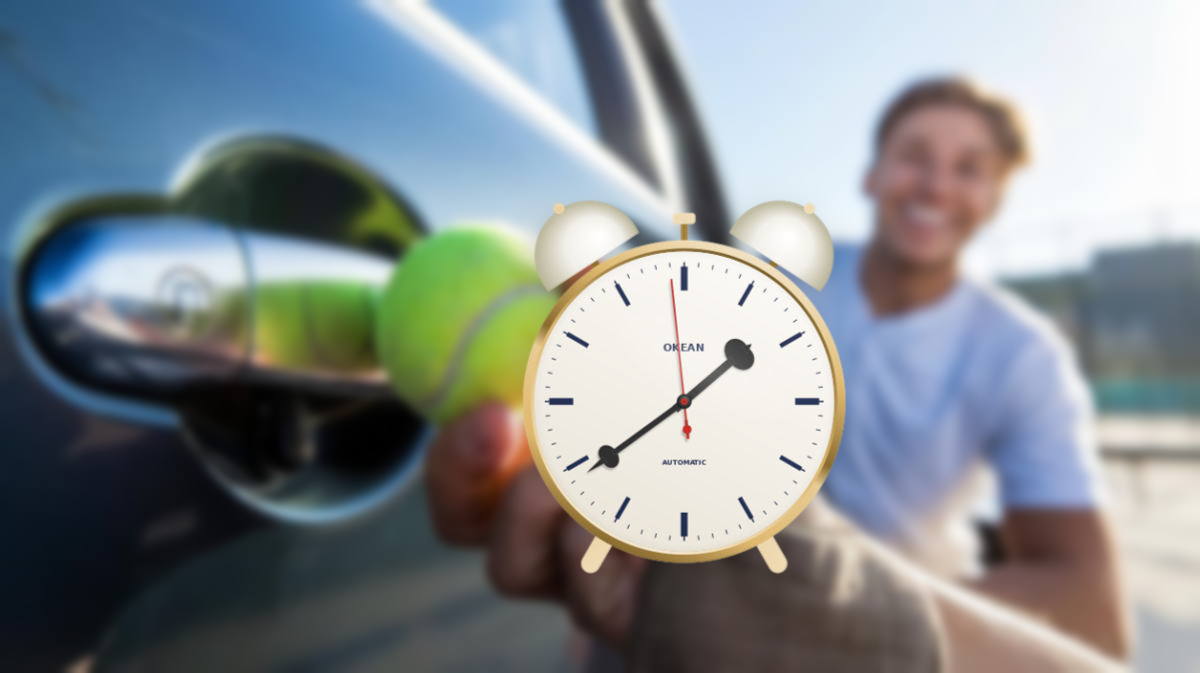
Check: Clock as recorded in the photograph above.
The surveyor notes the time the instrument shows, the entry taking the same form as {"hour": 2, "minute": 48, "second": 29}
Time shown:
{"hour": 1, "minute": 38, "second": 59}
